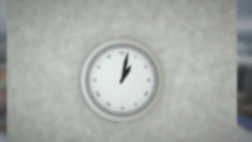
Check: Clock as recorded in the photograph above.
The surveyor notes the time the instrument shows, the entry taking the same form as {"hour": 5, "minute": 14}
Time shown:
{"hour": 1, "minute": 2}
